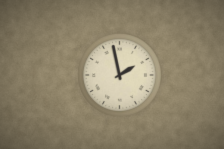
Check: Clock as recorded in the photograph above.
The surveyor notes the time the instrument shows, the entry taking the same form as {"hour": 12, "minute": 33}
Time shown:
{"hour": 1, "minute": 58}
